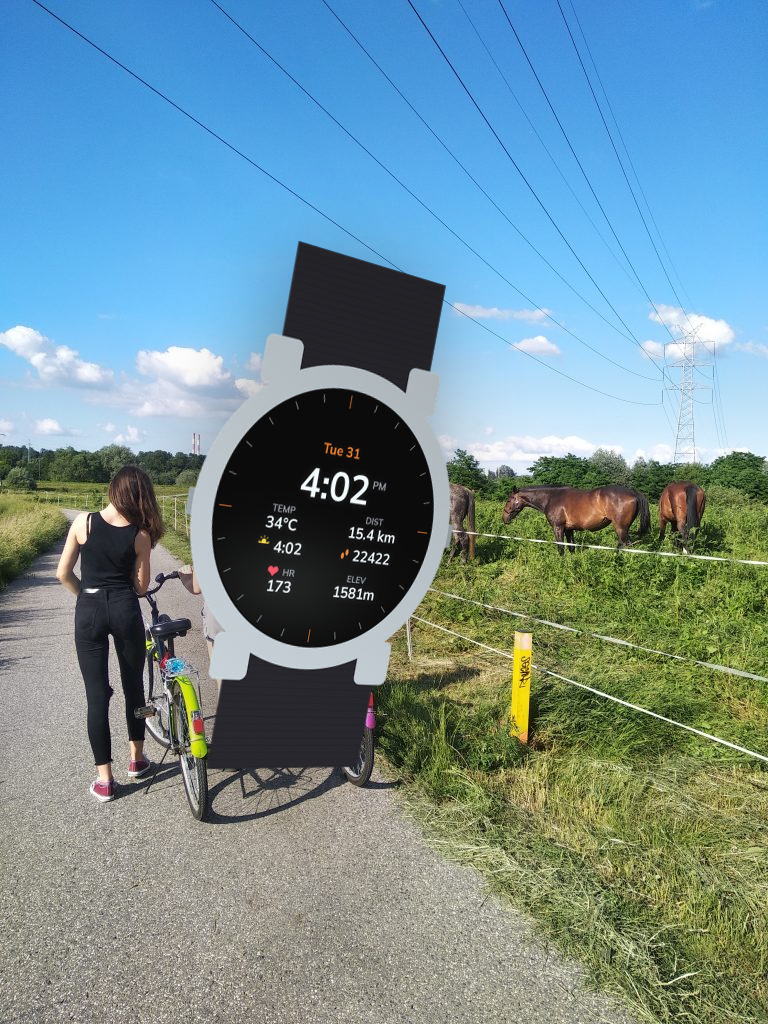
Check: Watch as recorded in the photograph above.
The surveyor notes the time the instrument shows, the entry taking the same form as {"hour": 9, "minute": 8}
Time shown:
{"hour": 4, "minute": 2}
